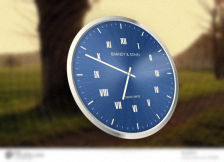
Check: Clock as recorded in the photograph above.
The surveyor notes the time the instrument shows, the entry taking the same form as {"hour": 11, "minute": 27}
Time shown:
{"hour": 6, "minute": 49}
